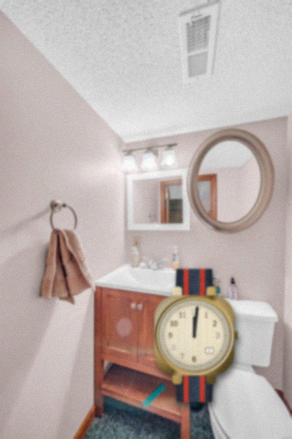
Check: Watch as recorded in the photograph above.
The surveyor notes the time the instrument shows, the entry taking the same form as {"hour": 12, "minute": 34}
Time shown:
{"hour": 12, "minute": 1}
